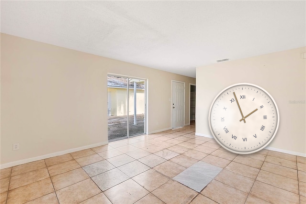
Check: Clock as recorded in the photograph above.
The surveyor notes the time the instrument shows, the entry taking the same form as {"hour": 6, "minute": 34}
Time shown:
{"hour": 1, "minute": 57}
